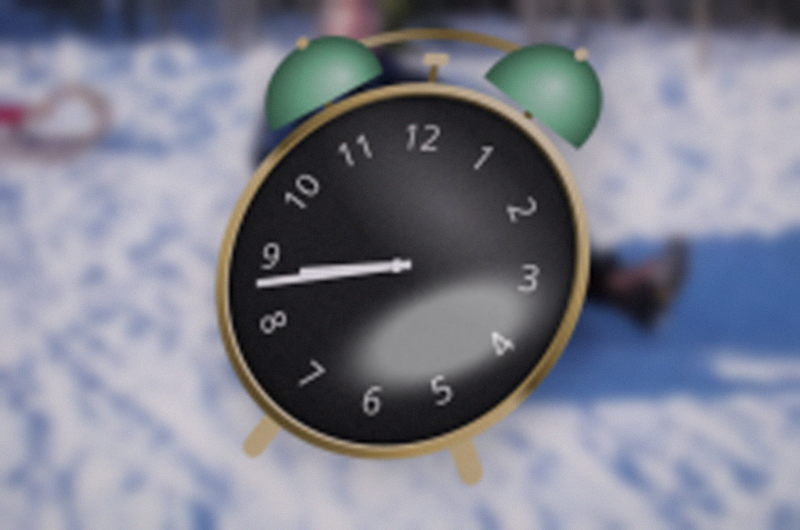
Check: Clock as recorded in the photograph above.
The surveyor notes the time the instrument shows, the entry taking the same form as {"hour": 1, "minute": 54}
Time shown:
{"hour": 8, "minute": 43}
